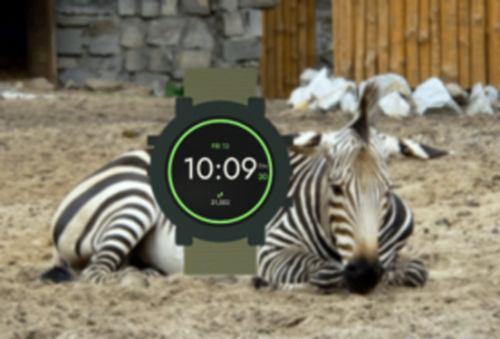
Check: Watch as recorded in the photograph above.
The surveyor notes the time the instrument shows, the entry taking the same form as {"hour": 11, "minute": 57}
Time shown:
{"hour": 10, "minute": 9}
